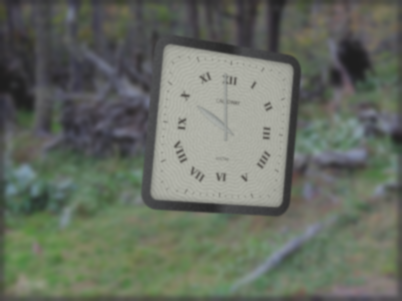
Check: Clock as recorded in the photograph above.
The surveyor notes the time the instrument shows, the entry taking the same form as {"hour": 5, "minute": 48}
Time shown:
{"hour": 9, "minute": 59}
